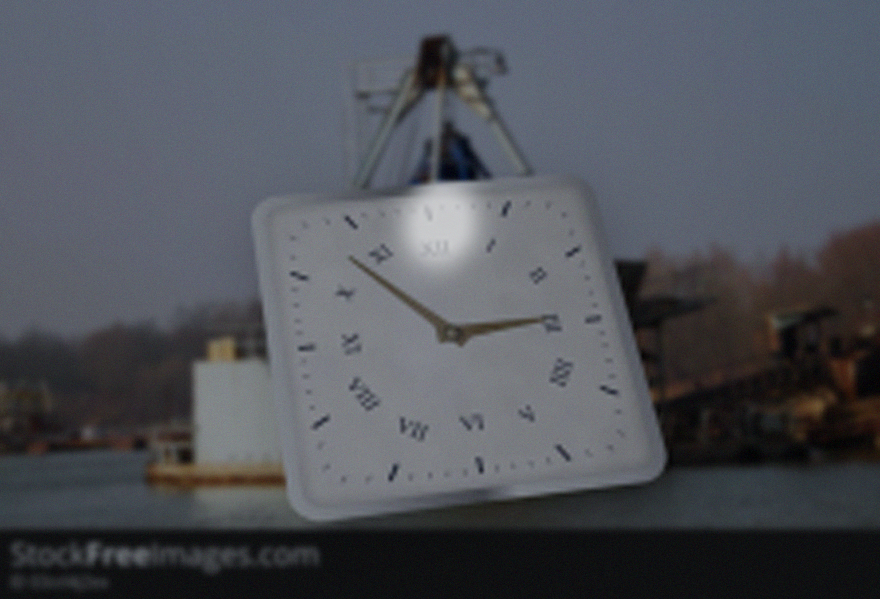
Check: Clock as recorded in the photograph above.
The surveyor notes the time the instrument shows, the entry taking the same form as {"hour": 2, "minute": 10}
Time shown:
{"hour": 2, "minute": 53}
